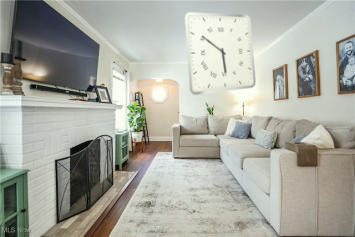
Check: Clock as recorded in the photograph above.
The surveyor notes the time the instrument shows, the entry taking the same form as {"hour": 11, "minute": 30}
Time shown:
{"hour": 5, "minute": 51}
